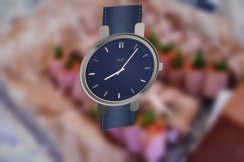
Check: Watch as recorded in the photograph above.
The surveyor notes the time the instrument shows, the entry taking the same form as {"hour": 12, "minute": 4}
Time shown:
{"hour": 8, "minute": 6}
